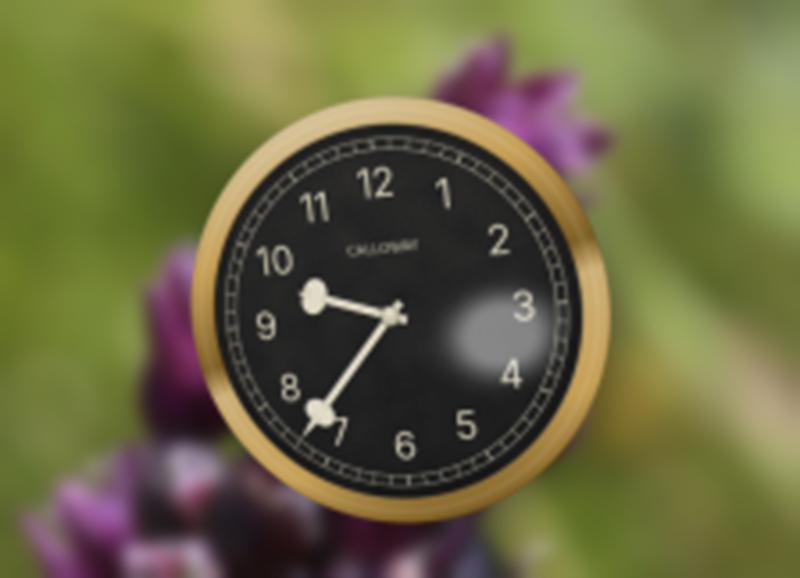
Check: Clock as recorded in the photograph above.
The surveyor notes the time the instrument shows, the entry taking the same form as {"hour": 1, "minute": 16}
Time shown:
{"hour": 9, "minute": 37}
